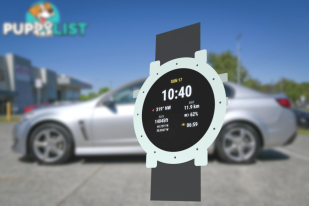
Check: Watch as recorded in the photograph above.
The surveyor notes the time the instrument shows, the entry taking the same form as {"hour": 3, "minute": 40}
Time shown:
{"hour": 10, "minute": 40}
